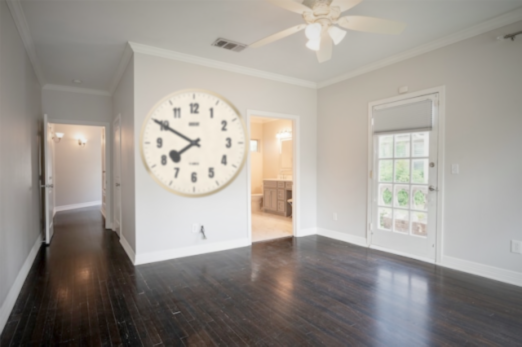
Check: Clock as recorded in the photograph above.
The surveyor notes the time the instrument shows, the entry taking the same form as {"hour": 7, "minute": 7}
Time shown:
{"hour": 7, "minute": 50}
